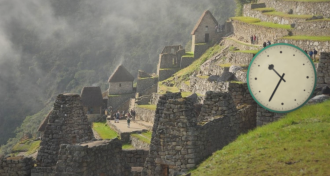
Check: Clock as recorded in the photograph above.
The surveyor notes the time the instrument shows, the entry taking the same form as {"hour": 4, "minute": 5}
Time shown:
{"hour": 10, "minute": 35}
